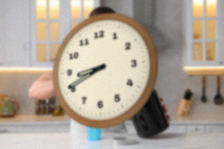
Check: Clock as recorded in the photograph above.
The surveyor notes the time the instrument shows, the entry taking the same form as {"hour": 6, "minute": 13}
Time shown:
{"hour": 8, "minute": 41}
